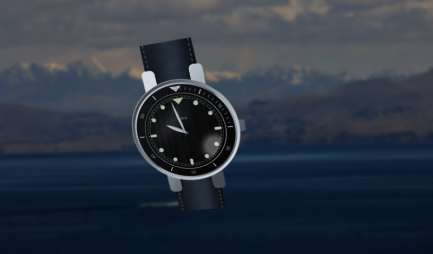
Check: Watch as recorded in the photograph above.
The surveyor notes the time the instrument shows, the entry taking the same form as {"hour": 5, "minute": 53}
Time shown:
{"hour": 9, "minute": 58}
